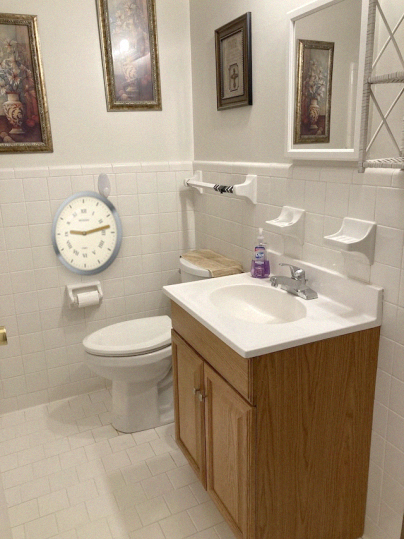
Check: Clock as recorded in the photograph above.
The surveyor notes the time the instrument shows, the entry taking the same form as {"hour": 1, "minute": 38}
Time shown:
{"hour": 9, "minute": 13}
